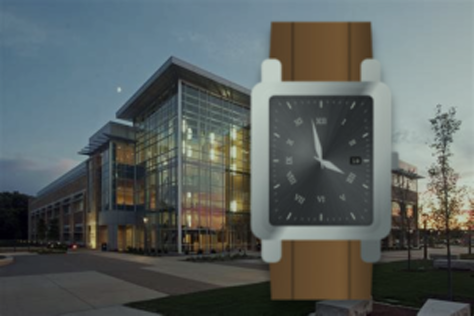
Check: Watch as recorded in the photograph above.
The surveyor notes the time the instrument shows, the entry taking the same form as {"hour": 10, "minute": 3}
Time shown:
{"hour": 3, "minute": 58}
